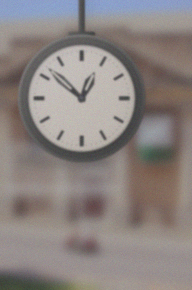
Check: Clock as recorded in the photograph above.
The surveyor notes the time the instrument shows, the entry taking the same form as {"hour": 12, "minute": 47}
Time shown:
{"hour": 12, "minute": 52}
